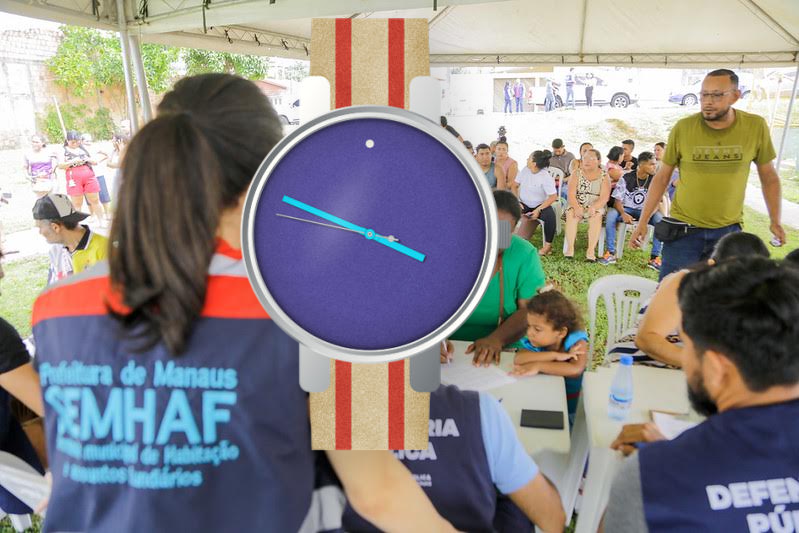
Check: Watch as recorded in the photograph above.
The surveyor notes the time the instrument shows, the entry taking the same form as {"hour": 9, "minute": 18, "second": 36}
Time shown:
{"hour": 3, "minute": 48, "second": 47}
